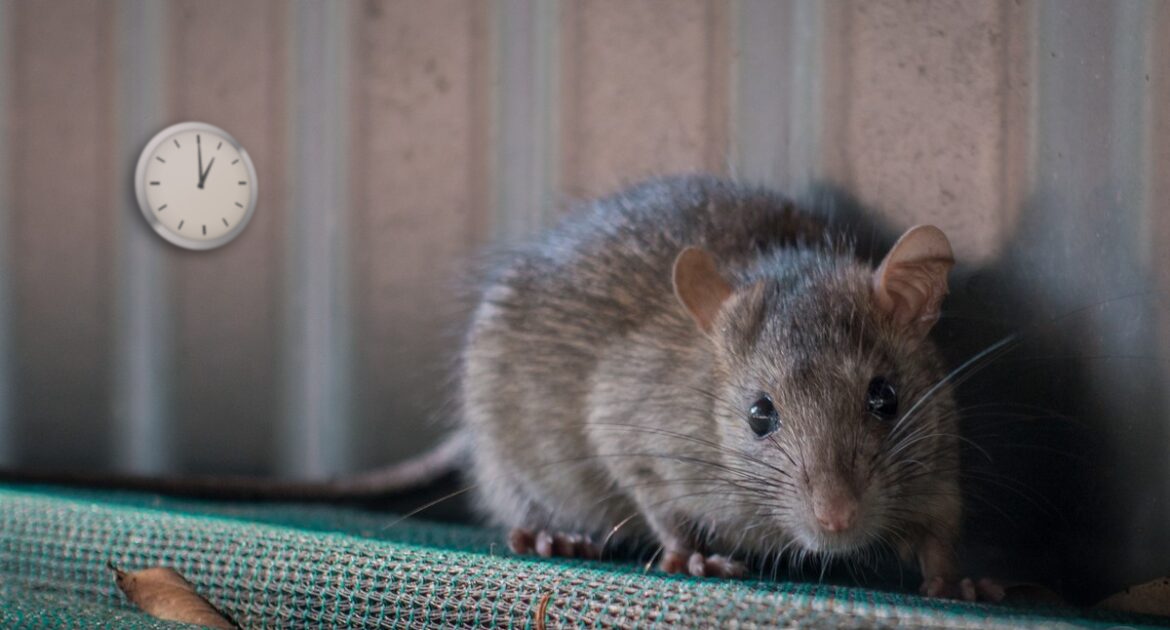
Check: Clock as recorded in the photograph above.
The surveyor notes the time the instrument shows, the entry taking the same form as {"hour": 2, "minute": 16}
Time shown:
{"hour": 1, "minute": 0}
